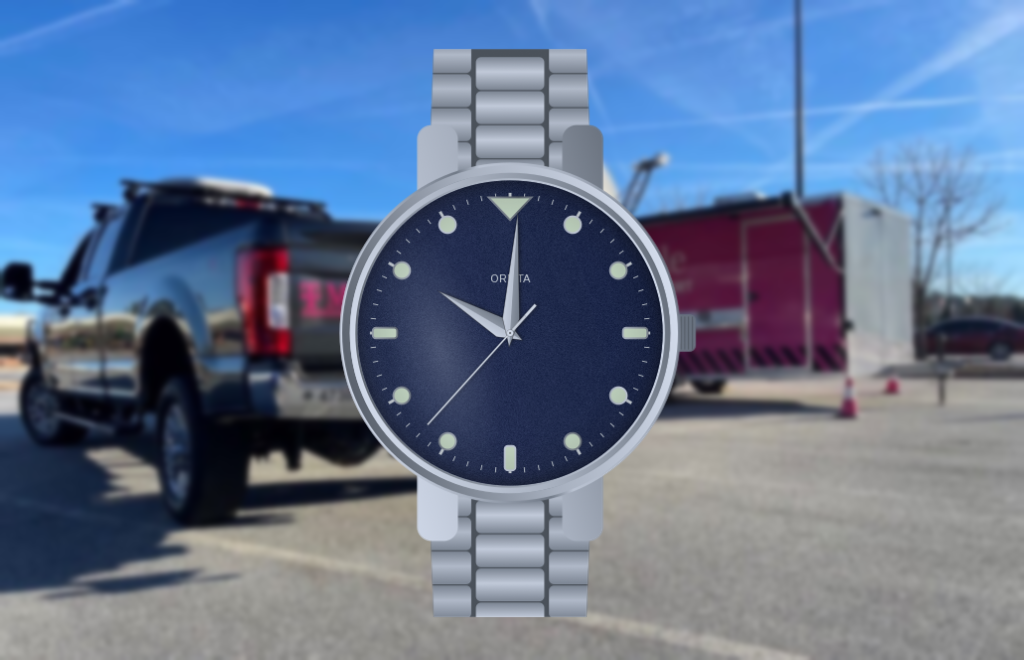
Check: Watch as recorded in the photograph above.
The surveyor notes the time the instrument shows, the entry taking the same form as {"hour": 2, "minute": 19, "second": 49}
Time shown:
{"hour": 10, "minute": 0, "second": 37}
